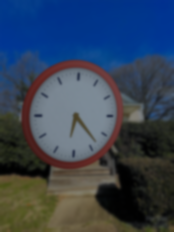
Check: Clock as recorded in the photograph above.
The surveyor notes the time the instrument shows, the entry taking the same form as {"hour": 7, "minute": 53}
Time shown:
{"hour": 6, "minute": 23}
